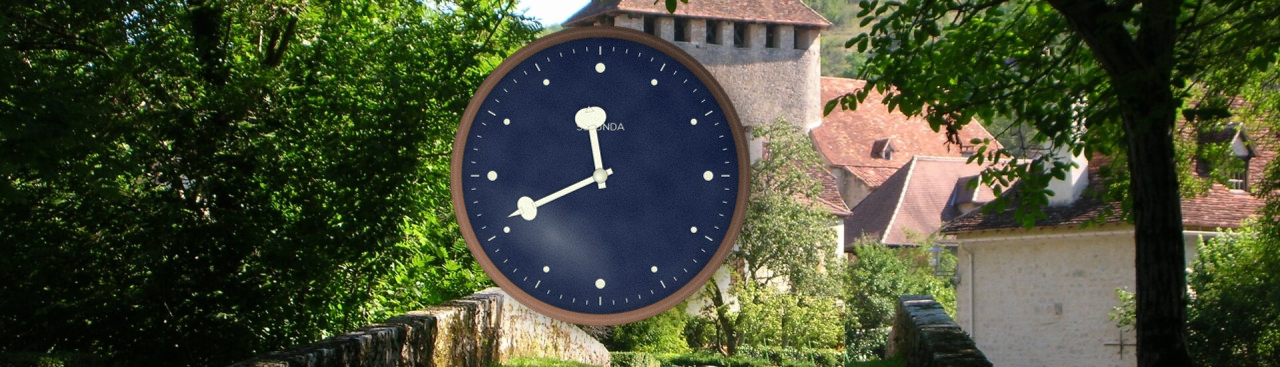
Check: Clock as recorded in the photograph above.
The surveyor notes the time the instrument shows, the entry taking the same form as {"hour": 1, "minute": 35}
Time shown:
{"hour": 11, "minute": 41}
